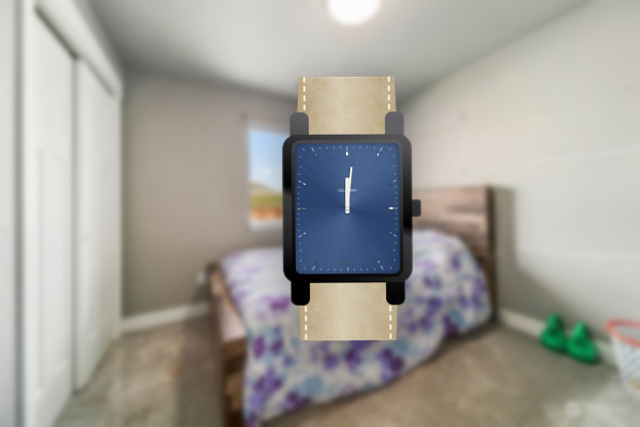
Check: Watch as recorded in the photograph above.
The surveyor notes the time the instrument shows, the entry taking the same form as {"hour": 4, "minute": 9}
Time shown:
{"hour": 12, "minute": 1}
